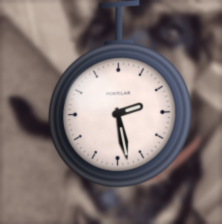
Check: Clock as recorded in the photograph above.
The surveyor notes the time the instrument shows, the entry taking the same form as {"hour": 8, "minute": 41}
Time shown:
{"hour": 2, "minute": 28}
